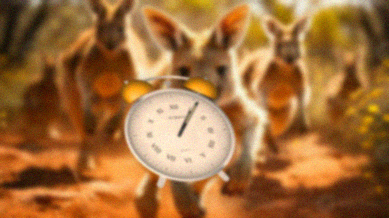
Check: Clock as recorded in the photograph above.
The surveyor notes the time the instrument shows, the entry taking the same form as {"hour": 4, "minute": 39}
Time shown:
{"hour": 1, "minute": 6}
